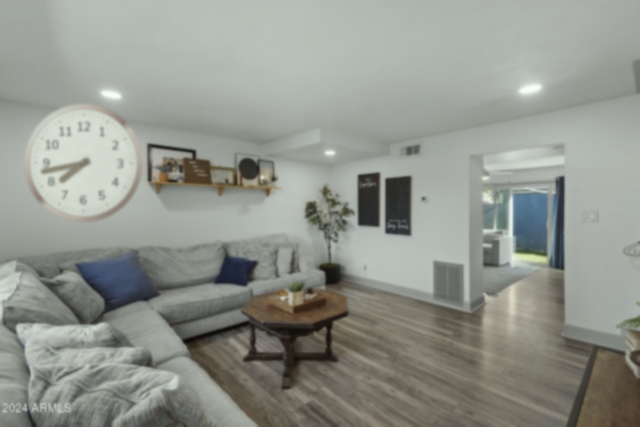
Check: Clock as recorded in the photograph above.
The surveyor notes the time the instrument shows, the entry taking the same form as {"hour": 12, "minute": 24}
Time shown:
{"hour": 7, "minute": 43}
